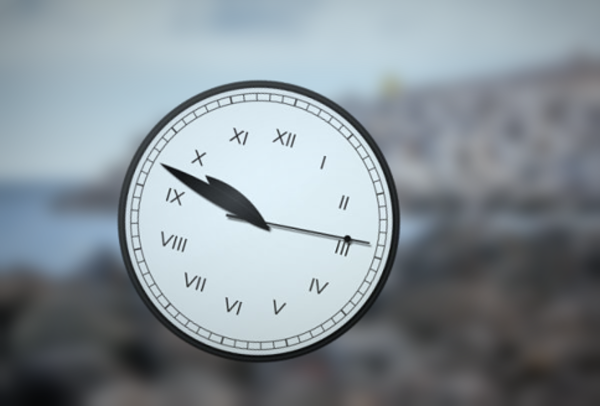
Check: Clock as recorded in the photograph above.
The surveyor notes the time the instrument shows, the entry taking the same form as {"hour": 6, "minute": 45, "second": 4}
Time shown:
{"hour": 9, "minute": 47, "second": 14}
